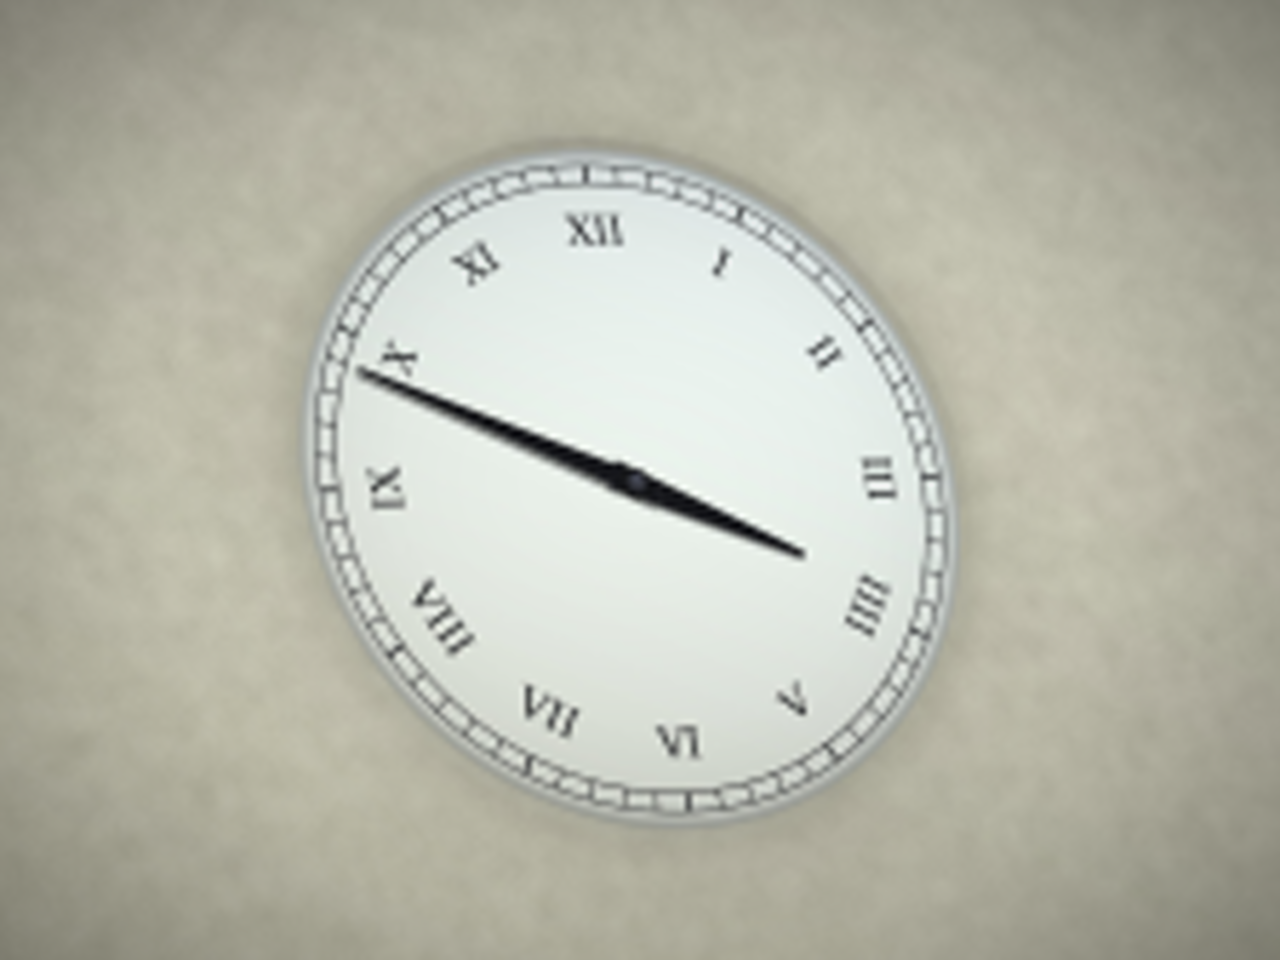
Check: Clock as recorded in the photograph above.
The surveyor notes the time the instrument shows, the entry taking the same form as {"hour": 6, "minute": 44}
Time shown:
{"hour": 3, "minute": 49}
